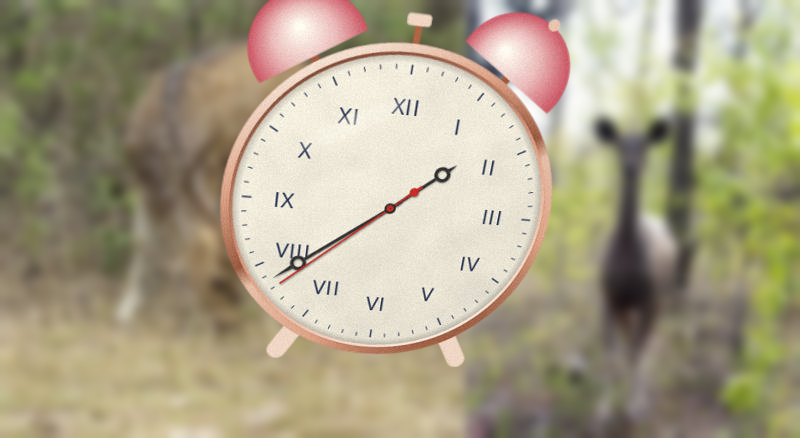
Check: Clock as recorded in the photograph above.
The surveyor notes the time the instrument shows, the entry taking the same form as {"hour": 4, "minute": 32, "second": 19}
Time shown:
{"hour": 1, "minute": 38, "second": 38}
